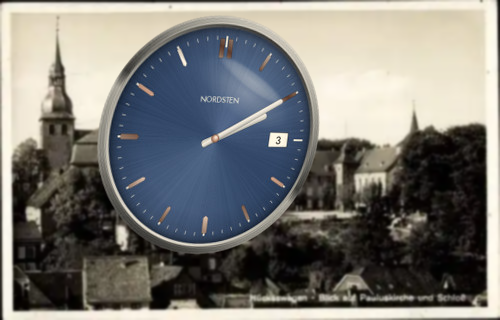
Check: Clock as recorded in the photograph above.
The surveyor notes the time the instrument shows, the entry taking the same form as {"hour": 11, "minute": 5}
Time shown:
{"hour": 2, "minute": 10}
